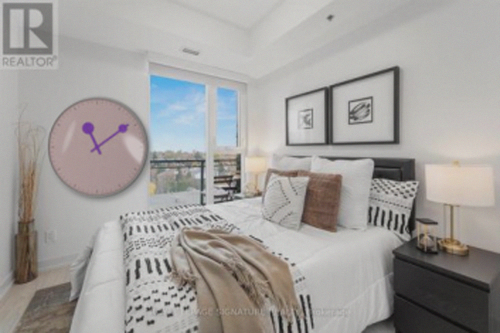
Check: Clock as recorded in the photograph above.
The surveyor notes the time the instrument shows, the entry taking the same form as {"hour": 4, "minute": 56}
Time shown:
{"hour": 11, "minute": 9}
